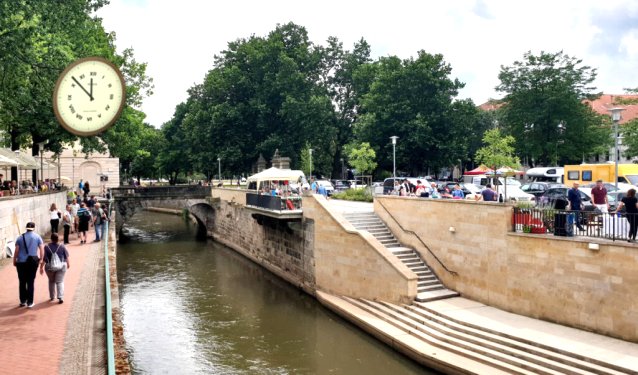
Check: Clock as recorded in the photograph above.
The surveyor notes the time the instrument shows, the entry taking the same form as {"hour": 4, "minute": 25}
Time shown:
{"hour": 11, "minute": 52}
